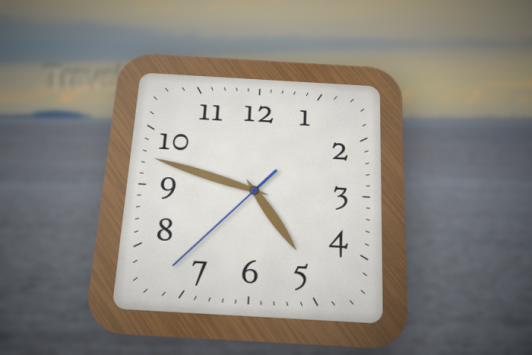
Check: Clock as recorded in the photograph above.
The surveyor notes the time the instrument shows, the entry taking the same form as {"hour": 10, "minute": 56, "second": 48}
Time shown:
{"hour": 4, "minute": 47, "second": 37}
